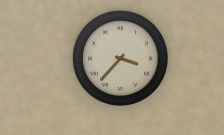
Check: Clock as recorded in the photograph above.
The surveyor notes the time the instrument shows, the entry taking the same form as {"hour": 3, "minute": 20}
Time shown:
{"hour": 3, "minute": 37}
